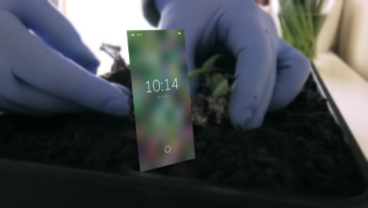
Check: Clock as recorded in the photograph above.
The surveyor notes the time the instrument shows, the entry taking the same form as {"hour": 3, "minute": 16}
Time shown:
{"hour": 10, "minute": 14}
